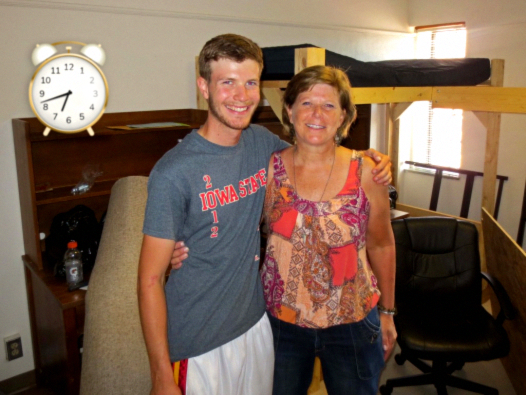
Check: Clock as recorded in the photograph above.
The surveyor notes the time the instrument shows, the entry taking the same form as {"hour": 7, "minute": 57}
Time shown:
{"hour": 6, "minute": 42}
